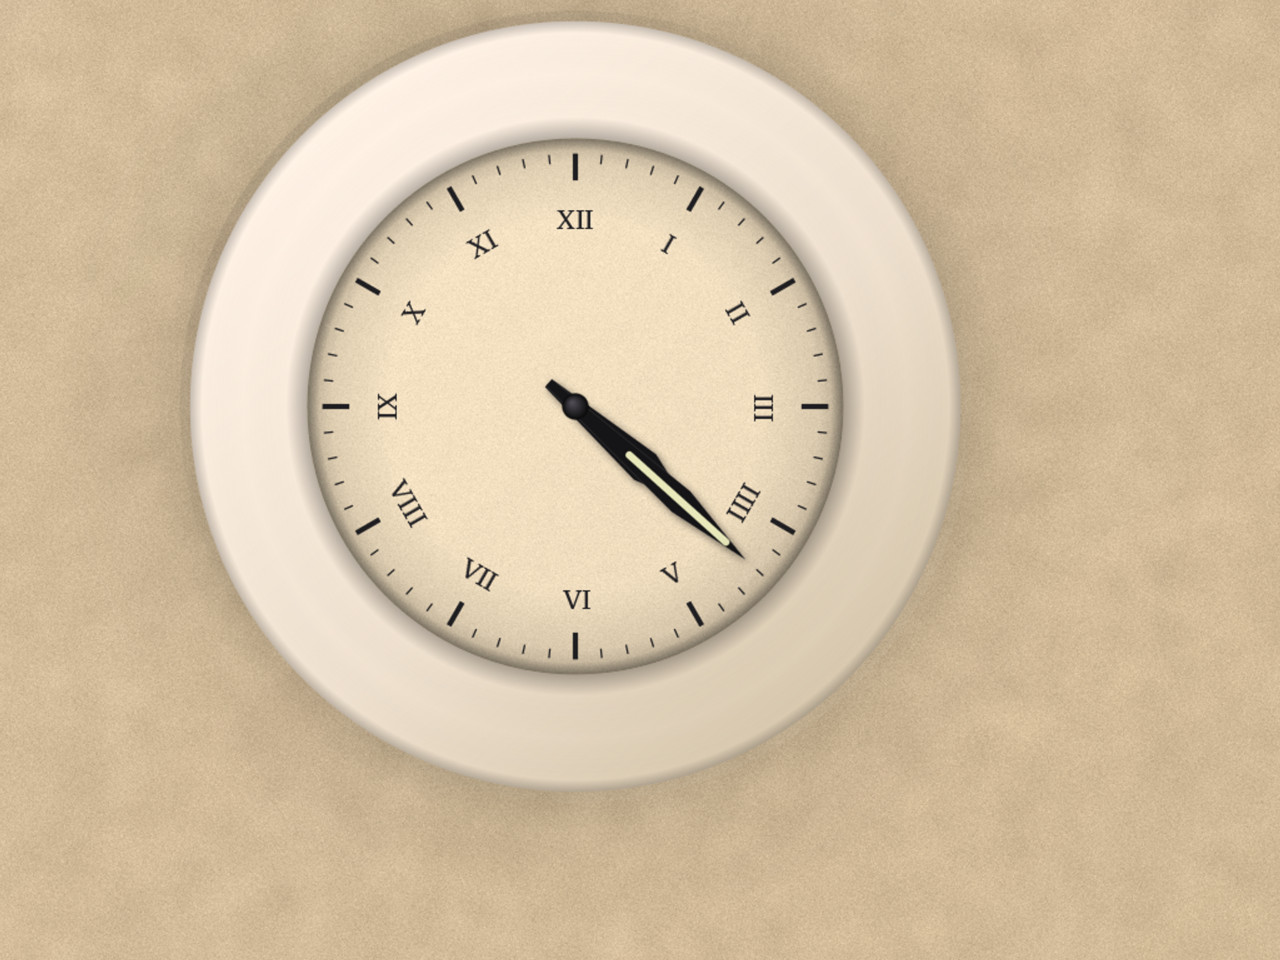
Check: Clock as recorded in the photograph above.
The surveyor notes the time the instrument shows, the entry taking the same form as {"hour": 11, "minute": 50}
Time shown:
{"hour": 4, "minute": 22}
